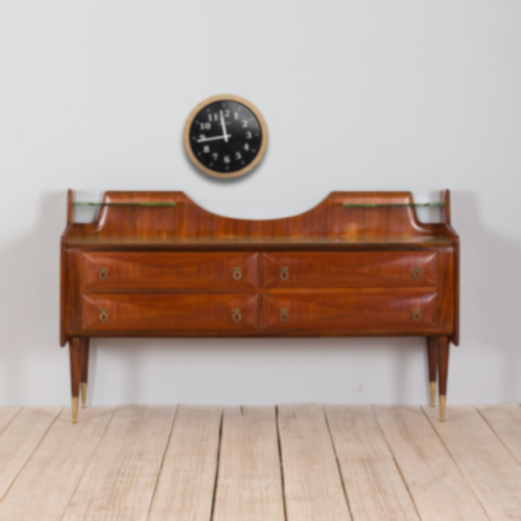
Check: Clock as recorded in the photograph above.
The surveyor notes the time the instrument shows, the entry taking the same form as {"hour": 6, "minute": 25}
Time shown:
{"hour": 11, "minute": 44}
